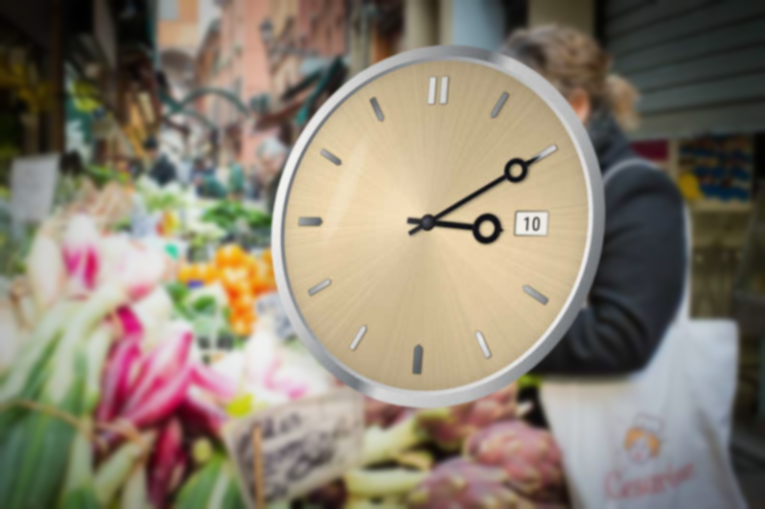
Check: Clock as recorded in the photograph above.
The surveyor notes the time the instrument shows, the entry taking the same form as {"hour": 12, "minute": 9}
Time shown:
{"hour": 3, "minute": 10}
